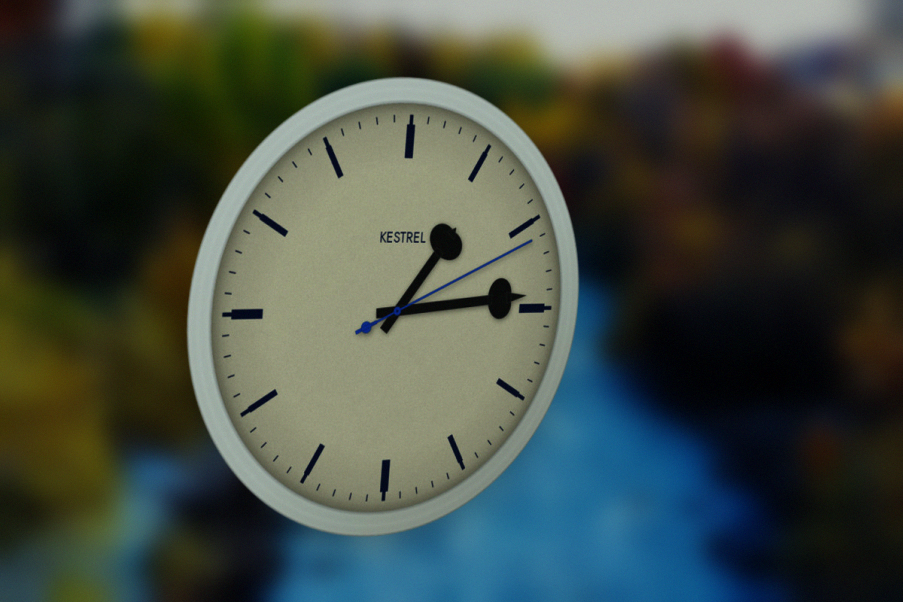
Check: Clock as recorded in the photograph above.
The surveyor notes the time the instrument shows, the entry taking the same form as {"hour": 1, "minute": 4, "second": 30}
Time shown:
{"hour": 1, "minute": 14, "second": 11}
